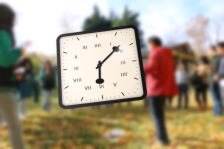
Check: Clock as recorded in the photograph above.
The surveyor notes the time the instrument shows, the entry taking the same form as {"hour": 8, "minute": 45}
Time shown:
{"hour": 6, "minute": 8}
